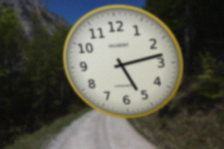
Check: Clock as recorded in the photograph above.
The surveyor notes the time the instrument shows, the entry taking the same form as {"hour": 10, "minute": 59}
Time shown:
{"hour": 5, "minute": 13}
